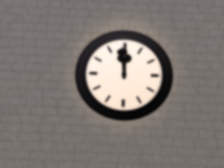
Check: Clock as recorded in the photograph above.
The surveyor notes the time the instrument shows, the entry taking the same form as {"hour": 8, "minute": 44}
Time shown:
{"hour": 11, "minute": 59}
